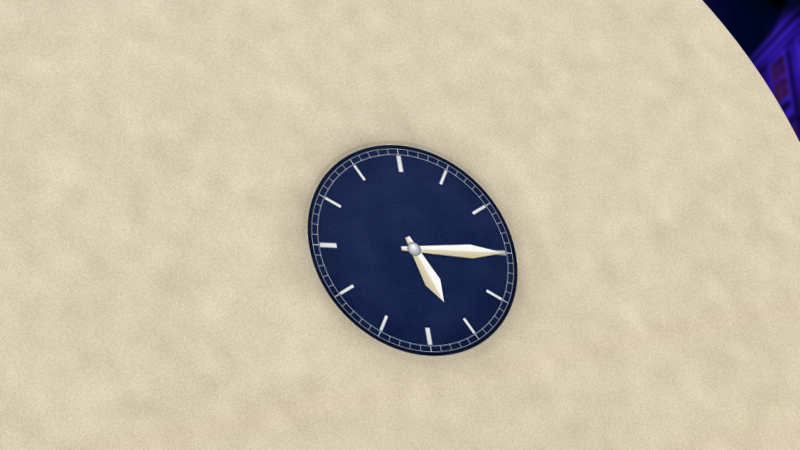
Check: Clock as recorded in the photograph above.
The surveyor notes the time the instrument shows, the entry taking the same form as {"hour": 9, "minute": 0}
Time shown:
{"hour": 5, "minute": 15}
